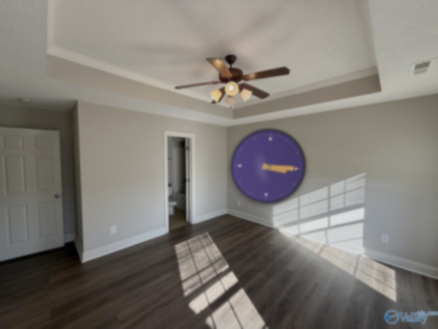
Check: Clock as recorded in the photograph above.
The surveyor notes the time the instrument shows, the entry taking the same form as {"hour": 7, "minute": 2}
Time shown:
{"hour": 3, "minute": 15}
